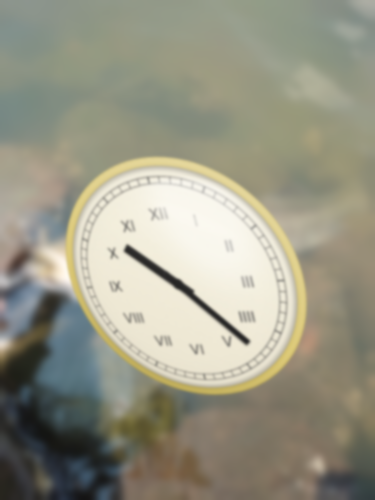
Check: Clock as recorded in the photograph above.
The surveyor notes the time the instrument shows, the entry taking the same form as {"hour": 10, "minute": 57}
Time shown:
{"hour": 10, "minute": 23}
